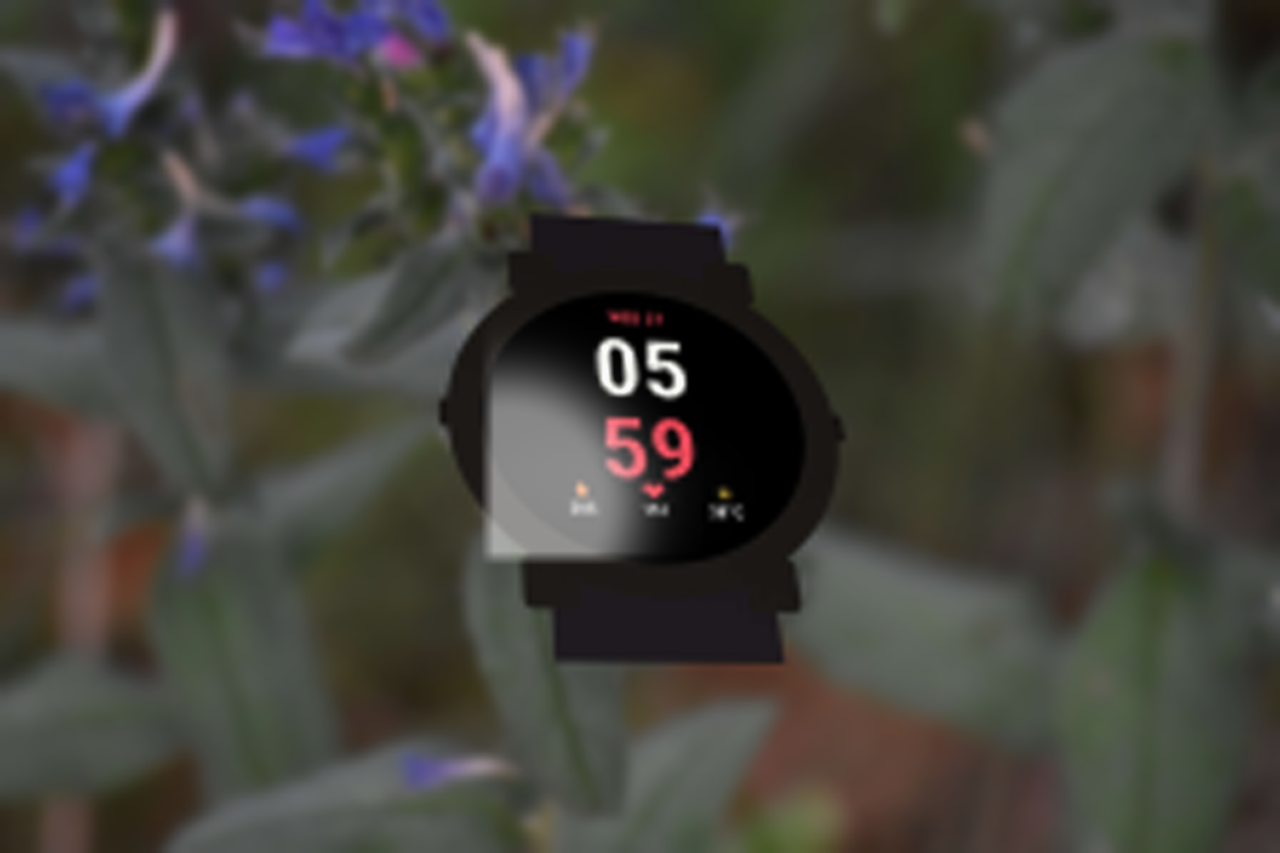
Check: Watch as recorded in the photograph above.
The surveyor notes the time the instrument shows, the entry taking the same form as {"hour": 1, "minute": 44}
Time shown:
{"hour": 5, "minute": 59}
